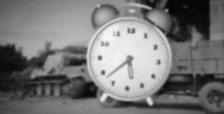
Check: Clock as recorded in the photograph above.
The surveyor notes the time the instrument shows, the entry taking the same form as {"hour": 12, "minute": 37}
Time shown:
{"hour": 5, "minute": 38}
